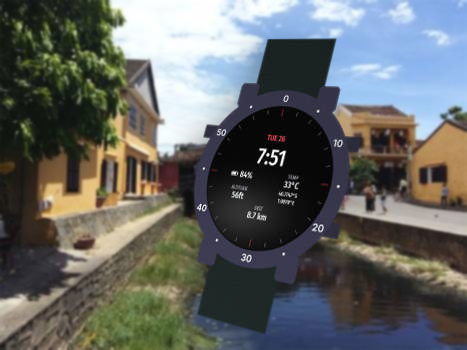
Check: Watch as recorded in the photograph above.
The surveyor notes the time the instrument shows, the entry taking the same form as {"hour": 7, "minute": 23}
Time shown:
{"hour": 7, "minute": 51}
